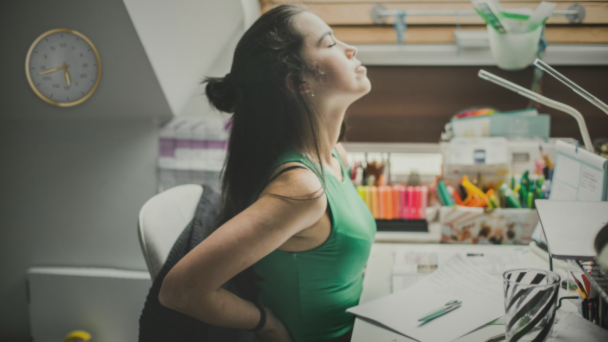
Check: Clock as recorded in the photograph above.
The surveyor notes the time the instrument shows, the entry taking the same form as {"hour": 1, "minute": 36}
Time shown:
{"hour": 5, "minute": 43}
